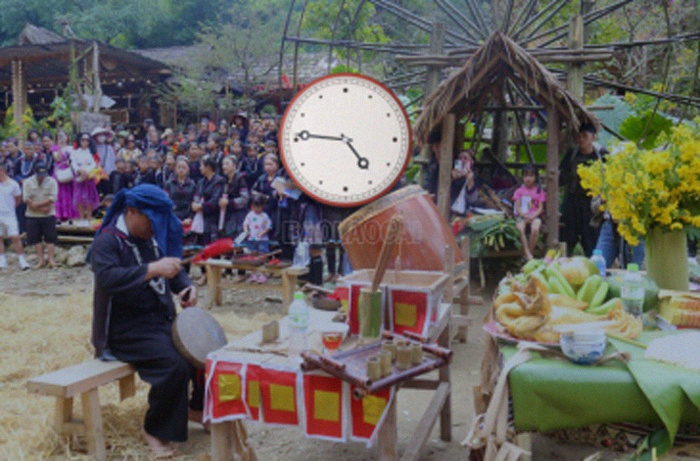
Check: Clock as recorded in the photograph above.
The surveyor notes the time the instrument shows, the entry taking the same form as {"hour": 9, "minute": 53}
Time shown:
{"hour": 4, "minute": 46}
